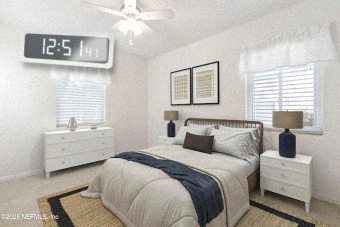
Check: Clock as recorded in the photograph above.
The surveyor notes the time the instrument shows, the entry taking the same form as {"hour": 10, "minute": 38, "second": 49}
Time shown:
{"hour": 12, "minute": 51, "second": 41}
